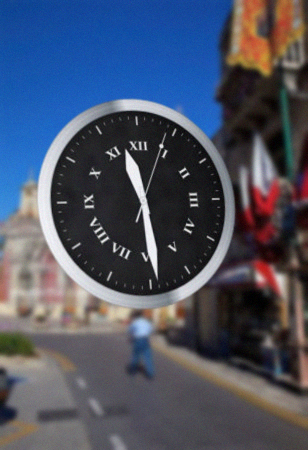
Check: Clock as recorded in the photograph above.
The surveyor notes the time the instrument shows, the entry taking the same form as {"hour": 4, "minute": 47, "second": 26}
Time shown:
{"hour": 11, "minute": 29, "second": 4}
